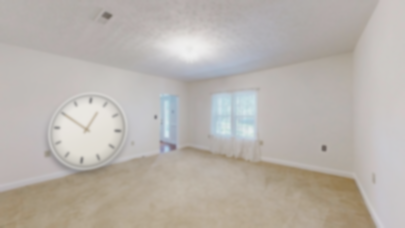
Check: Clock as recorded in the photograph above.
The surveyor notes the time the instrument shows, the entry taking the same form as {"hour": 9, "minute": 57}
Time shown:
{"hour": 12, "minute": 50}
